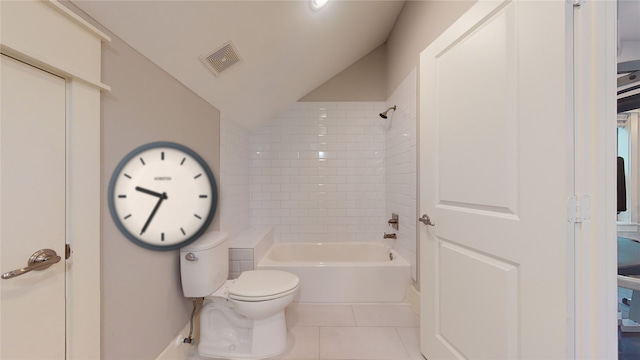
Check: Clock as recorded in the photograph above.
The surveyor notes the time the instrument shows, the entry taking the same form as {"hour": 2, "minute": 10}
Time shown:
{"hour": 9, "minute": 35}
